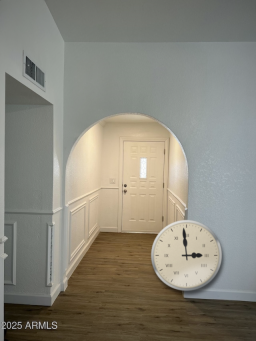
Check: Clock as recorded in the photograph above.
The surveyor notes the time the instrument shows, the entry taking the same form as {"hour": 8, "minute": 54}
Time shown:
{"hour": 2, "minute": 59}
